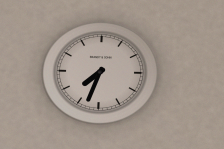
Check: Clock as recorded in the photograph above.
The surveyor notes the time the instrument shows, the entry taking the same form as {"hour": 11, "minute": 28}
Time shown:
{"hour": 7, "minute": 33}
